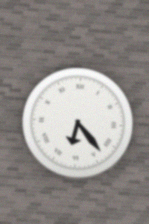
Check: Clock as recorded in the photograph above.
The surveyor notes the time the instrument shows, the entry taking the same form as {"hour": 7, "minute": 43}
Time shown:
{"hour": 6, "minute": 23}
